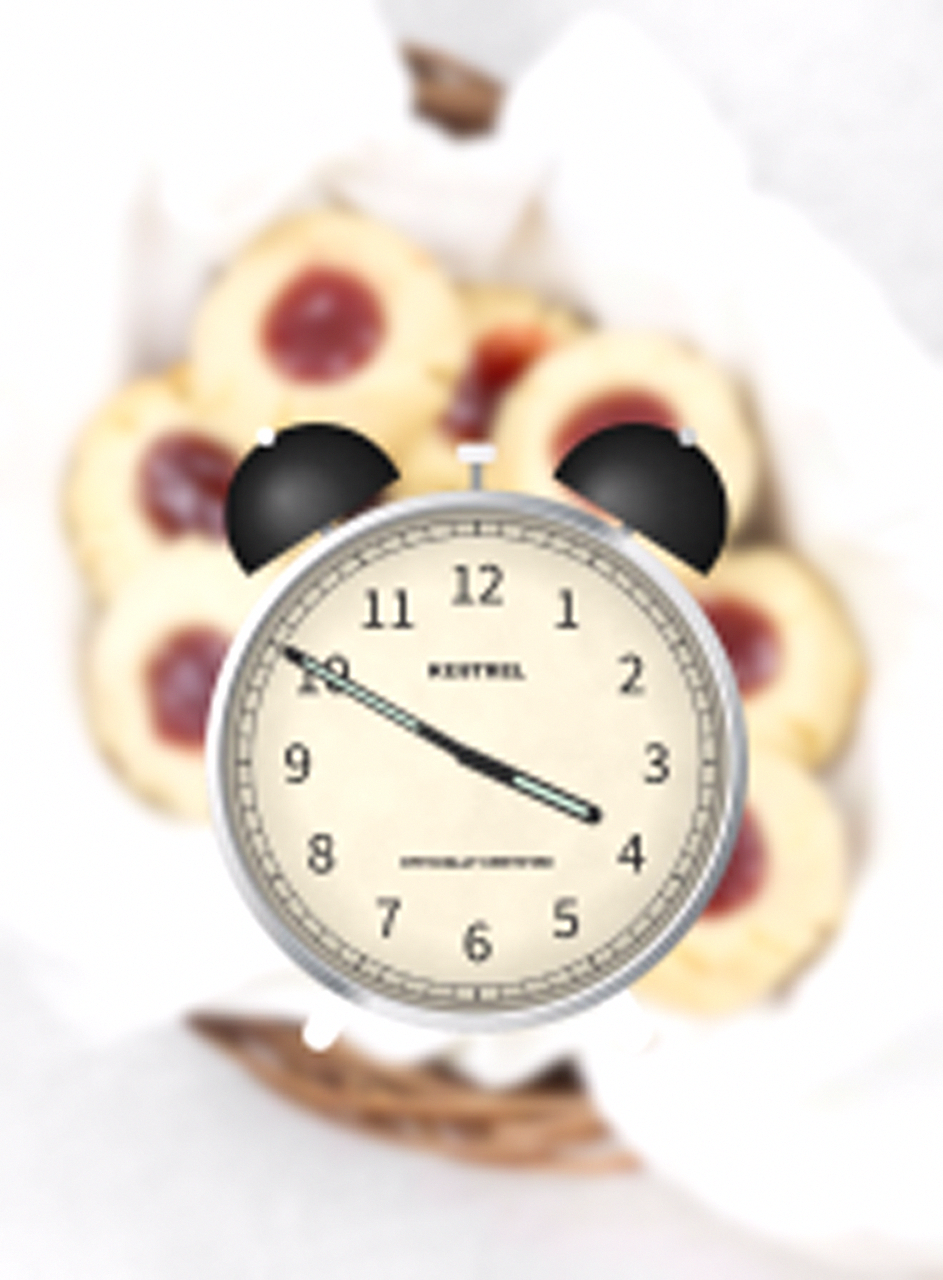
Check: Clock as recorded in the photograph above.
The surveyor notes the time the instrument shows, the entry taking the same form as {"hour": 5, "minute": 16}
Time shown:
{"hour": 3, "minute": 50}
